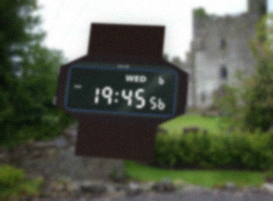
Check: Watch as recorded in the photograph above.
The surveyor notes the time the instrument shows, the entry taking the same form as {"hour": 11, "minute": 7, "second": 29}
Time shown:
{"hour": 19, "minute": 45, "second": 56}
